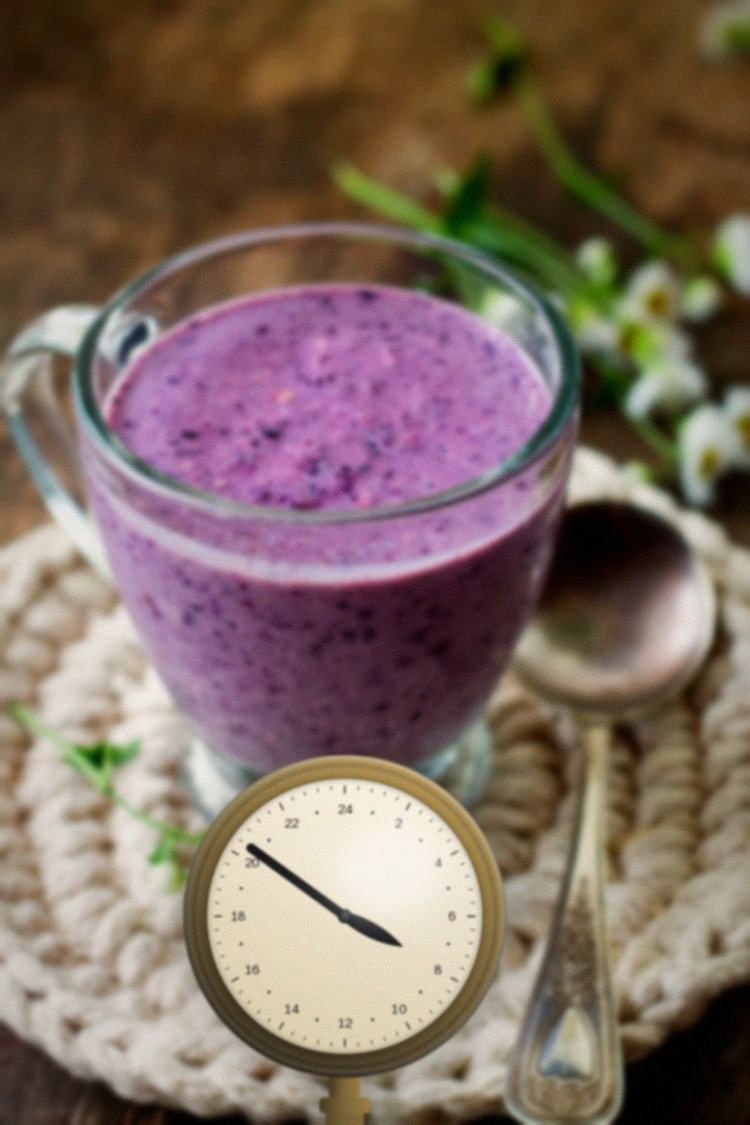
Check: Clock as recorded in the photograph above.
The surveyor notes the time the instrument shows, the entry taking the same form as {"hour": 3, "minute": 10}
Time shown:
{"hour": 7, "minute": 51}
